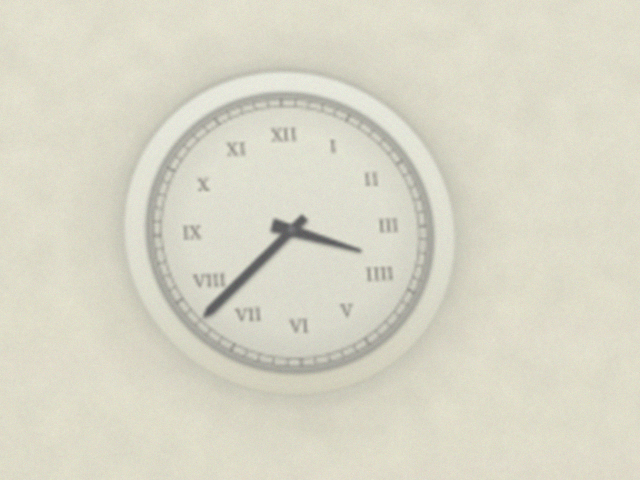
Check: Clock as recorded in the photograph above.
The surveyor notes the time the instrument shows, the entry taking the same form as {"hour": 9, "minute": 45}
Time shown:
{"hour": 3, "minute": 38}
